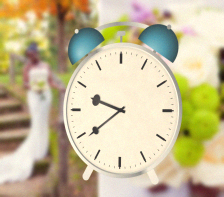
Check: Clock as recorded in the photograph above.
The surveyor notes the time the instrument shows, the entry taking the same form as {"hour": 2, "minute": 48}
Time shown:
{"hour": 9, "minute": 39}
